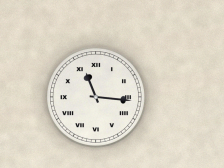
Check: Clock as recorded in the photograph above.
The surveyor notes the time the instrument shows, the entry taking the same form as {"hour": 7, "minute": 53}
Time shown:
{"hour": 11, "minute": 16}
